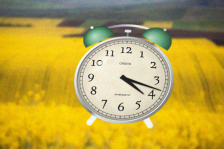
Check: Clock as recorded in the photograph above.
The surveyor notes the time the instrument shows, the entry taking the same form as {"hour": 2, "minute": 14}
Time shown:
{"hour": 4, "minute": 18}
